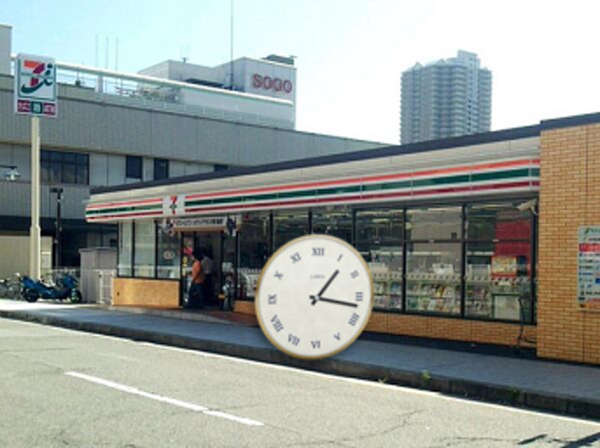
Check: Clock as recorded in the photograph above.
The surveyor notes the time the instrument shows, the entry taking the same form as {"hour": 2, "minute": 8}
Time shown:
{"hour": 1, "minute": 17}
